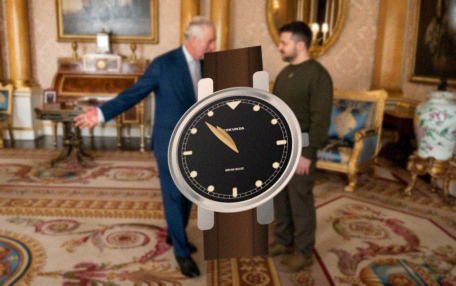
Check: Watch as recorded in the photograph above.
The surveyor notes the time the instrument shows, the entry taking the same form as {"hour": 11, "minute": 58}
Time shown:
{"hour": 10, "minute": 53}
